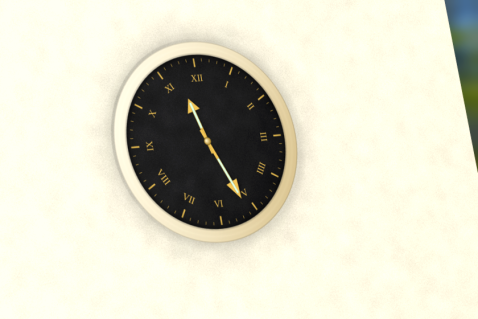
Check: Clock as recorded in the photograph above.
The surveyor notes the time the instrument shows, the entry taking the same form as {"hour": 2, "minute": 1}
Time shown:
{"hour": 11, "minute": 26}
